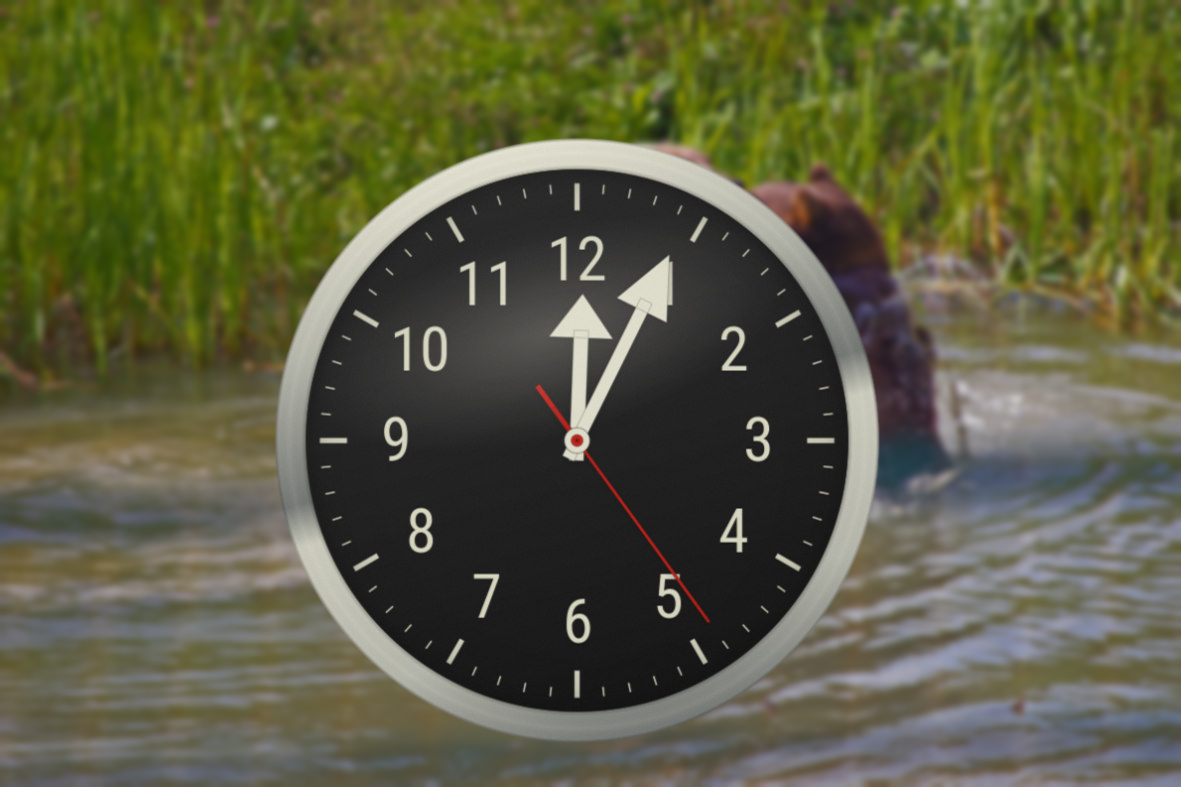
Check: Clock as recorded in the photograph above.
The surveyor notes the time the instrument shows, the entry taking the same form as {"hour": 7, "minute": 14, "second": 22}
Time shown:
{"hour": 12, "minute": 4, "second": 24}
